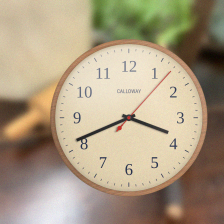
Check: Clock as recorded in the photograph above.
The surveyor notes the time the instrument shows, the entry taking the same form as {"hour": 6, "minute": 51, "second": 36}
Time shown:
{"hour": 3, "minute": 41, "second": 7}
